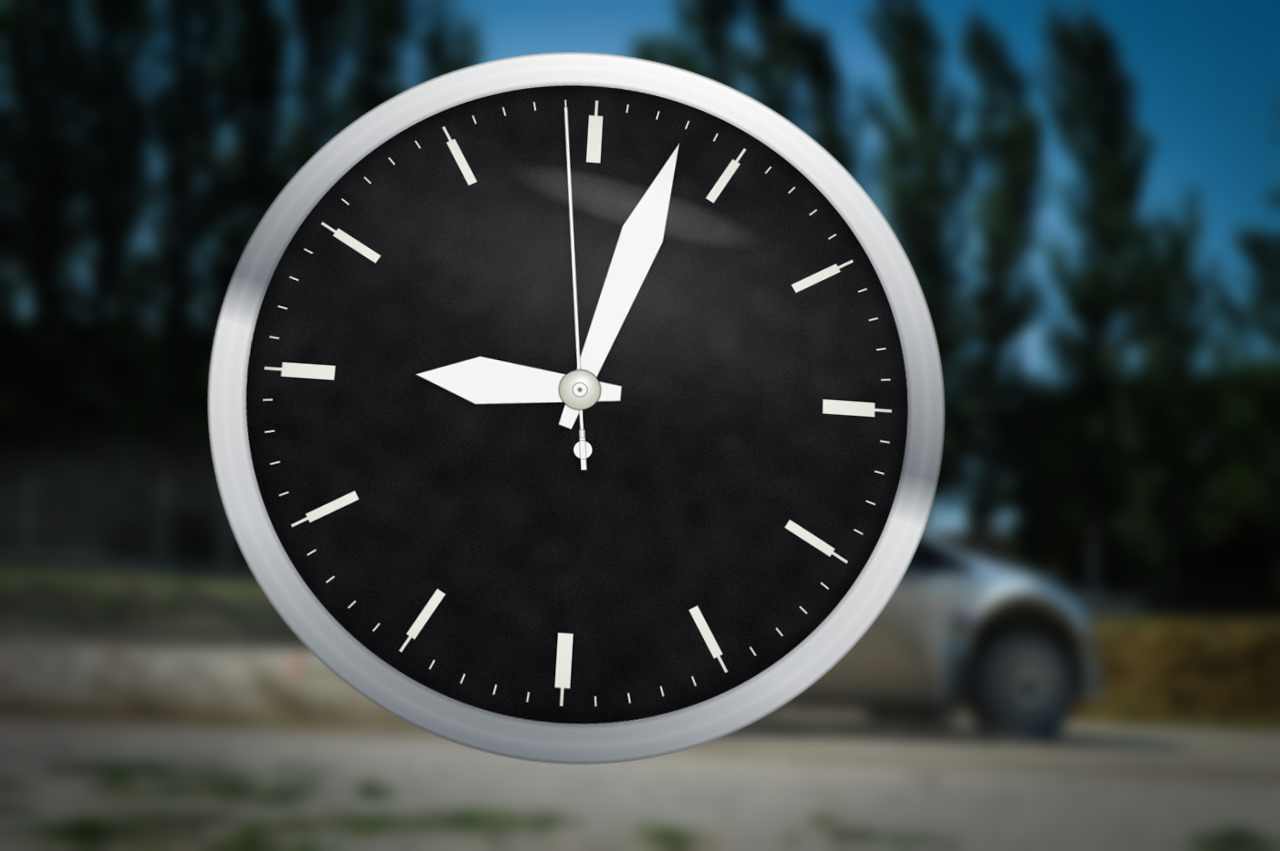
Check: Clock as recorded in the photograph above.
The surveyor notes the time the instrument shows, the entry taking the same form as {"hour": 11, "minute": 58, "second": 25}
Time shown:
{"hour": 9, "minute": 2, "second": 59}
